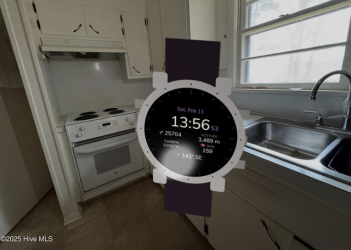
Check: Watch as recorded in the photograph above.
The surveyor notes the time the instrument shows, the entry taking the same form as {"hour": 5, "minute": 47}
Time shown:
{"hour": 13, "minute": 56}
